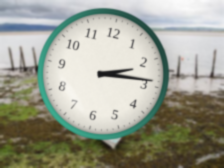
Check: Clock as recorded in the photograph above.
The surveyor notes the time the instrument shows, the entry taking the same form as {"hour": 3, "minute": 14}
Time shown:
{"hour": 2, "minute": 14}
